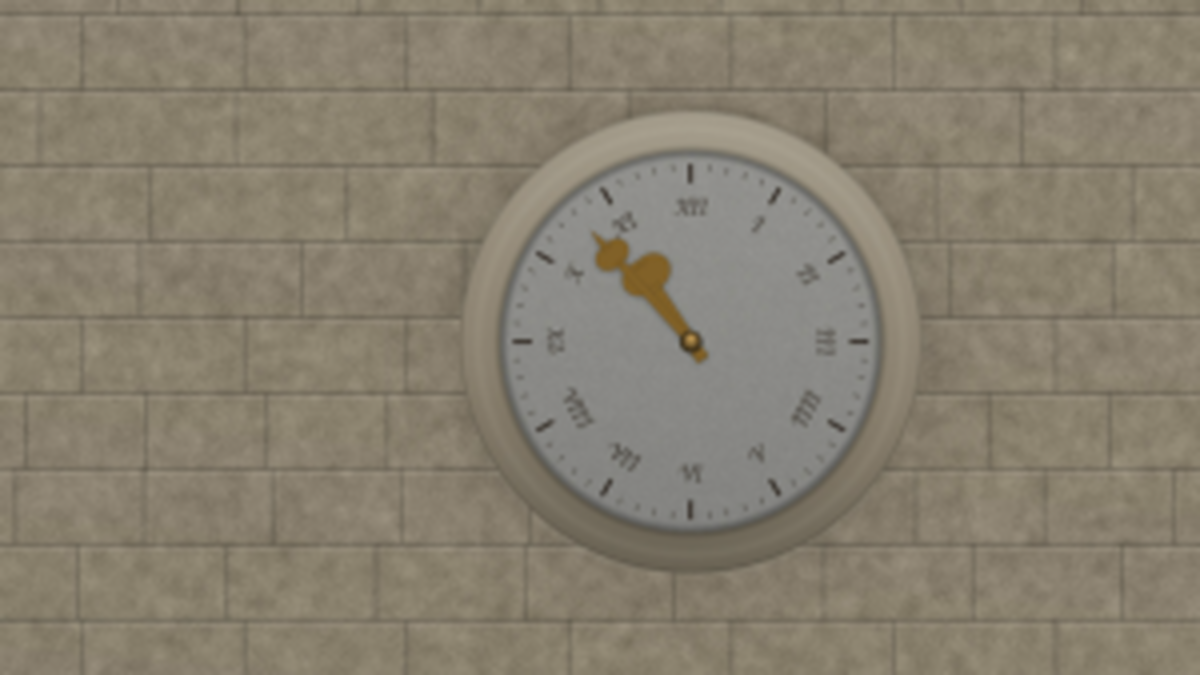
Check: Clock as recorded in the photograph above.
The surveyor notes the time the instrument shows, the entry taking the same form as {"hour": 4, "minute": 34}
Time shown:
{"hour": 10, "minute": 53}
